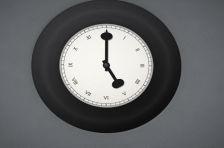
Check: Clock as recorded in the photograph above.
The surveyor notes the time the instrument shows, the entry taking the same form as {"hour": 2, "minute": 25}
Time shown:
{"hour": 5, "minute": 0}
